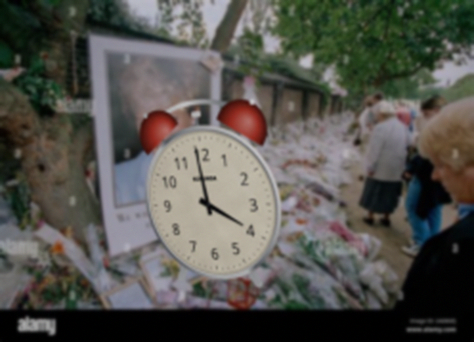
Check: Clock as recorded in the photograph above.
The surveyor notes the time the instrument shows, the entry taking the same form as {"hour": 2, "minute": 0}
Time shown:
{"hour": 3, "minute": 59}
